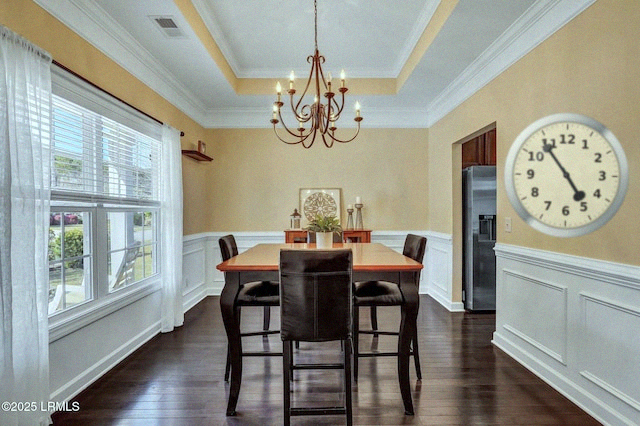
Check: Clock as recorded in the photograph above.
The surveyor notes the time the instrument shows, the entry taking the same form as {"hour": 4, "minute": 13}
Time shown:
{"hour": 4, "minute": 54}
